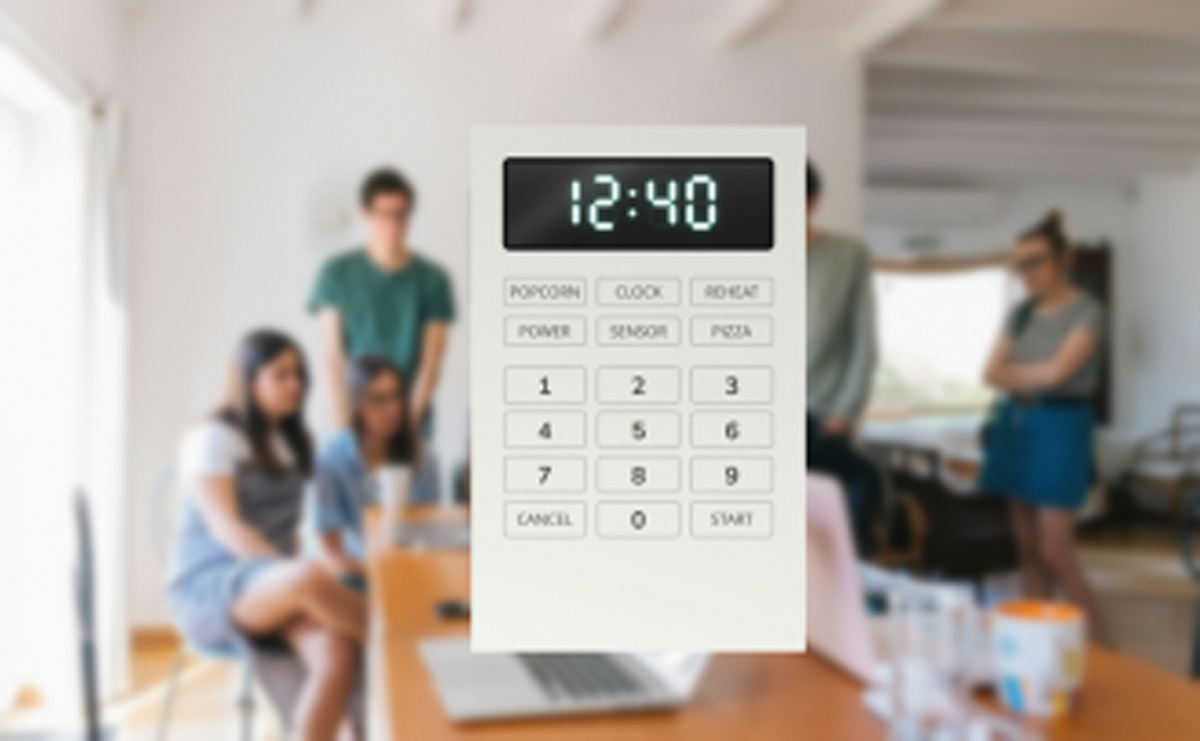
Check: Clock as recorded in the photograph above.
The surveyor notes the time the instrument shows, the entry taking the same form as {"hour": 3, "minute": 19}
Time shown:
{"hour": 12, "minute": 40}
